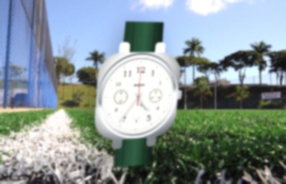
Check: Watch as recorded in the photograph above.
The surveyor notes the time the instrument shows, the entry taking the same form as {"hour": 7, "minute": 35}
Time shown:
{"hour": 4, "minute": 36}
